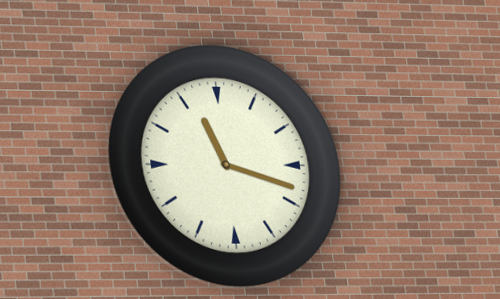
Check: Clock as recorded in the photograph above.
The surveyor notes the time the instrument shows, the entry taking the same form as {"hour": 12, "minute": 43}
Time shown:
{"hour": 11, "minute": 18}
